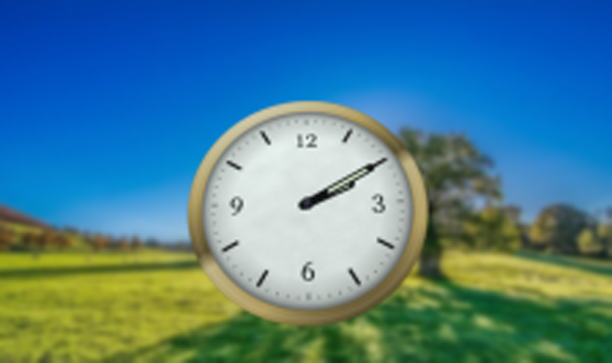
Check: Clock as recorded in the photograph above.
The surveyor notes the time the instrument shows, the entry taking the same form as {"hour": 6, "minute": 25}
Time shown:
{"hour": 2, "minute": 10}
